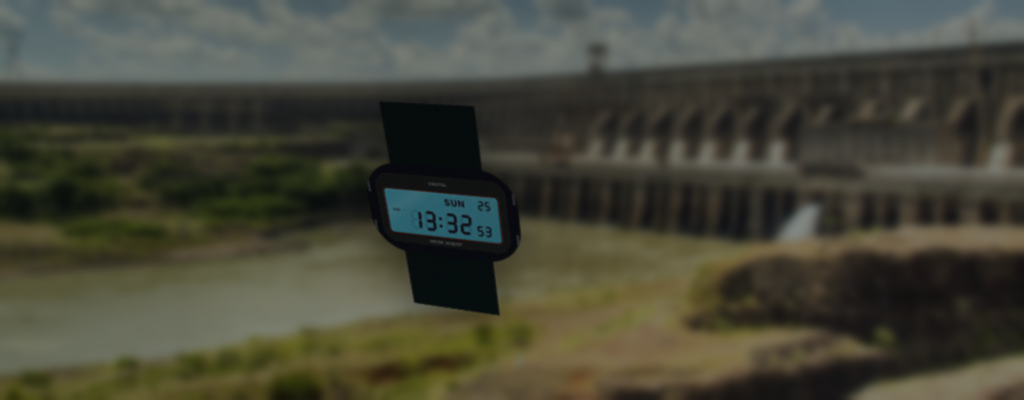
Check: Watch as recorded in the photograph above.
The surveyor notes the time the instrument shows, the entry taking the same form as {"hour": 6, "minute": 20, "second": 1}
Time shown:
{"hour": 13, "minute": 32, "second": 53}
